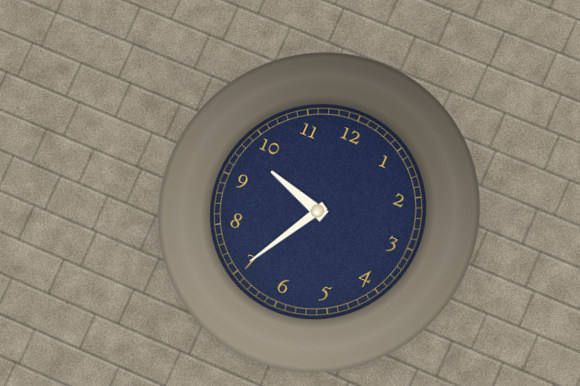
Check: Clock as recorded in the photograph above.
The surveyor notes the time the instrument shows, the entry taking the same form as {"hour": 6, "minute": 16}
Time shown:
{"hour": 9, "minute": 35}
